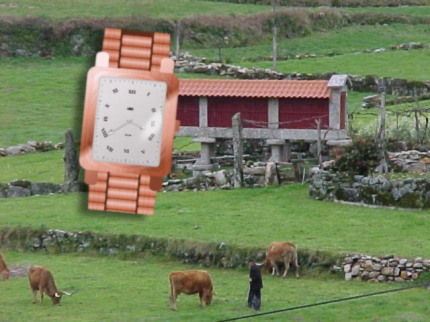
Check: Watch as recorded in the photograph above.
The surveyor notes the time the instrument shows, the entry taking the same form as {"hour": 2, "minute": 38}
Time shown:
{"hour": 3, "minute": 39}
